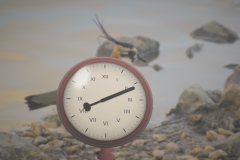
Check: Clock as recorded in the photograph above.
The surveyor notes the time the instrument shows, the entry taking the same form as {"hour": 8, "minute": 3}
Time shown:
{"hour": 8, "minute": 11}
